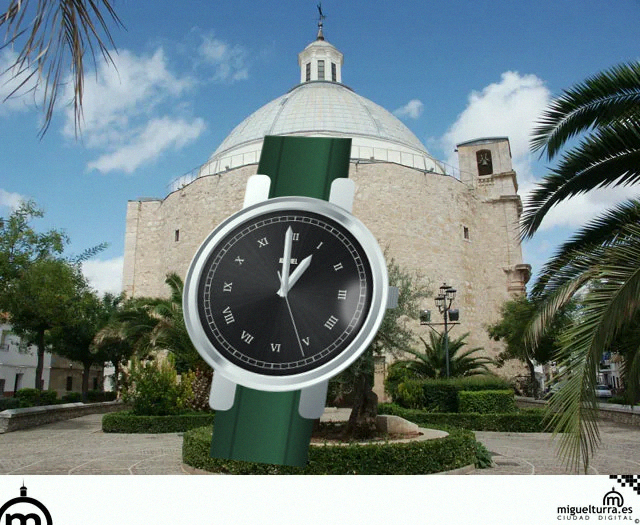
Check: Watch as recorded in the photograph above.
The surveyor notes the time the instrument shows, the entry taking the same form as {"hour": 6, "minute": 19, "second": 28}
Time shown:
{"hour": 12, "minute": 59, "second": 26}
